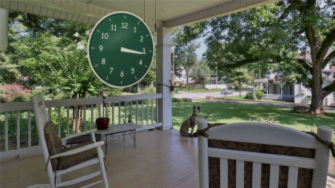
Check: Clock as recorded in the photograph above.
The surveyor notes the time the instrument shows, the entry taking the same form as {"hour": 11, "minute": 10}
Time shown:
{"hour": 3, "minute": 16}
